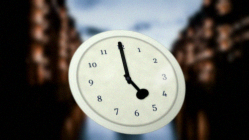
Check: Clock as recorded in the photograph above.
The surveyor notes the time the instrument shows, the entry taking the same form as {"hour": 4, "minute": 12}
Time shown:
{"hour": 5, "minute": 0}
